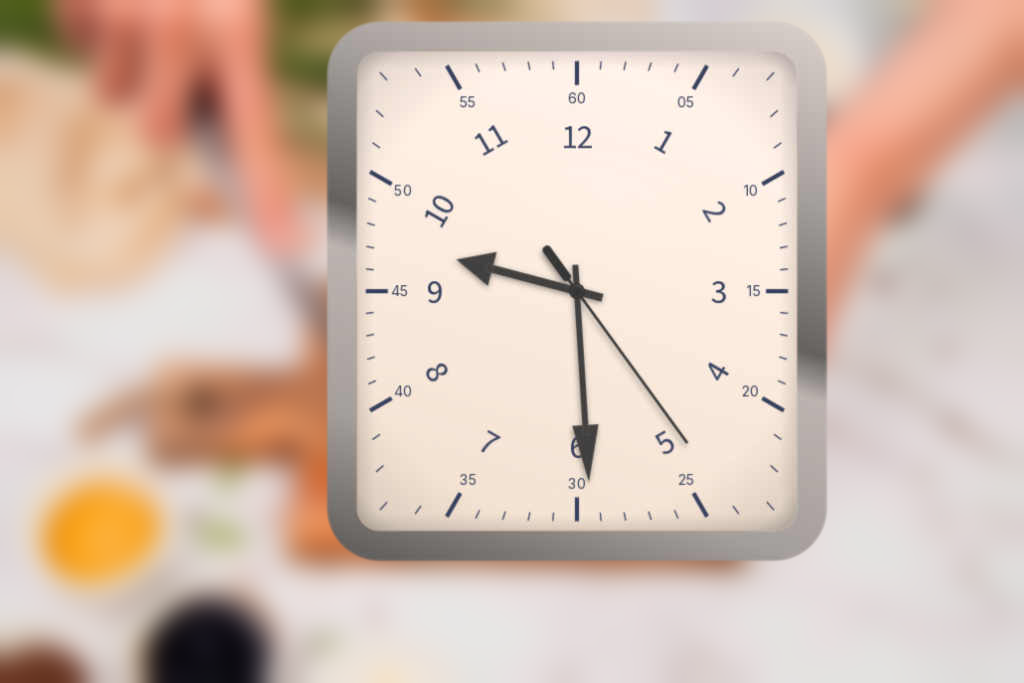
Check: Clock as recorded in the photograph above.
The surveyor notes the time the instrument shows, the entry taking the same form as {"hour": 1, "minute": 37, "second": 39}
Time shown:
{"hour": 9, "minute": 29, "second": 24}
